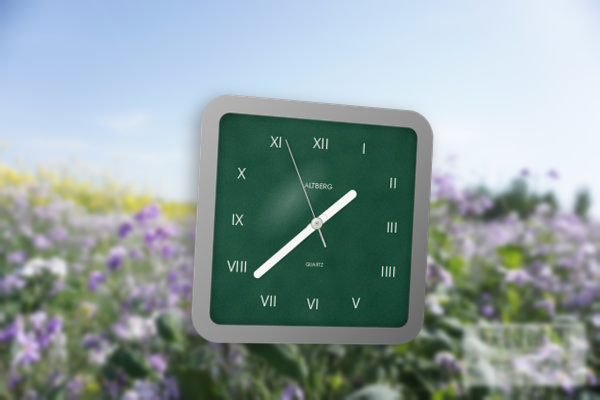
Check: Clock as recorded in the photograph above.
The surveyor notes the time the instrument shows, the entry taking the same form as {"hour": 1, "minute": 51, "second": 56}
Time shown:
{"hour": 1, "minute": 37, "second": 56}
